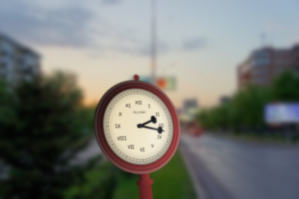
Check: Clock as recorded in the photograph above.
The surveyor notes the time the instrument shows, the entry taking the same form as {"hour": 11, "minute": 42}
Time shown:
{"hour": 2, "minute": 17}
